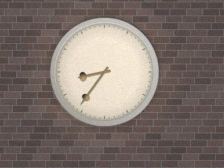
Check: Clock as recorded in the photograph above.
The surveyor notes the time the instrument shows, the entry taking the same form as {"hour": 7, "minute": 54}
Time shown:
{"hour": 8, "minute": 36}
